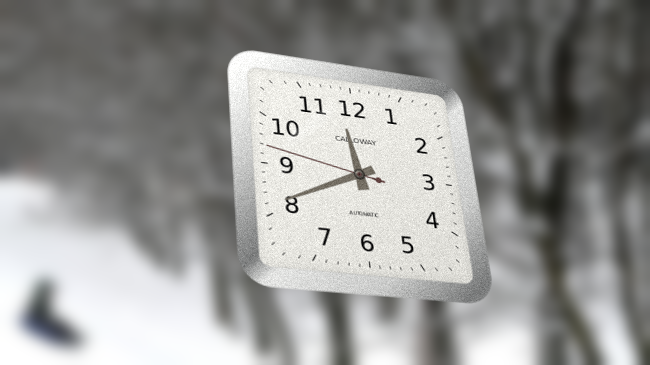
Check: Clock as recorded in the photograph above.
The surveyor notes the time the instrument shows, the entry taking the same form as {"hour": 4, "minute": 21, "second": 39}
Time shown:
{"hour": 11, "minute": 40, "second": 47}
